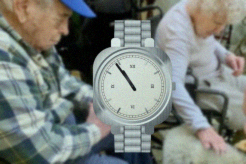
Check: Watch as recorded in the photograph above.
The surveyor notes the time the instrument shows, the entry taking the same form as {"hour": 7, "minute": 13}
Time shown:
{"hour": 10, "minute": 54}
